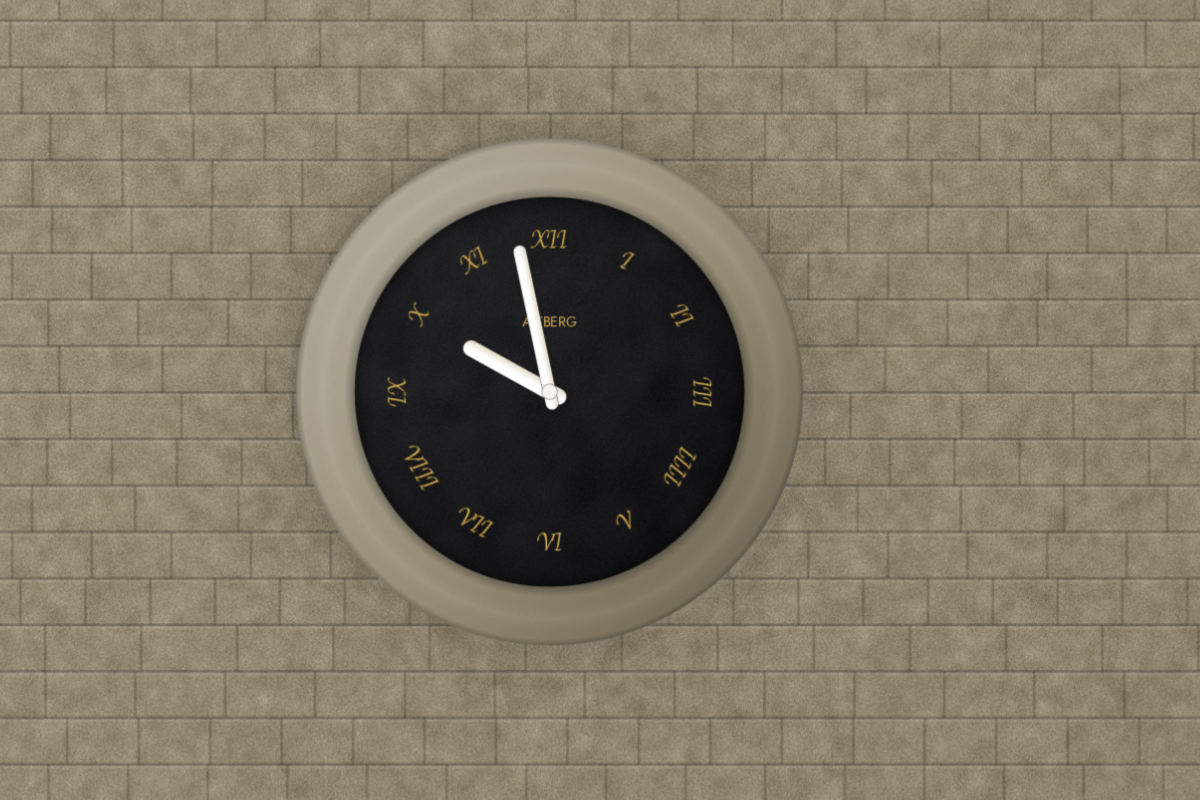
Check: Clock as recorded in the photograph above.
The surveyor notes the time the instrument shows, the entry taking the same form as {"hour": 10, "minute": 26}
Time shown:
{"hour": 9, "minute": 58}
